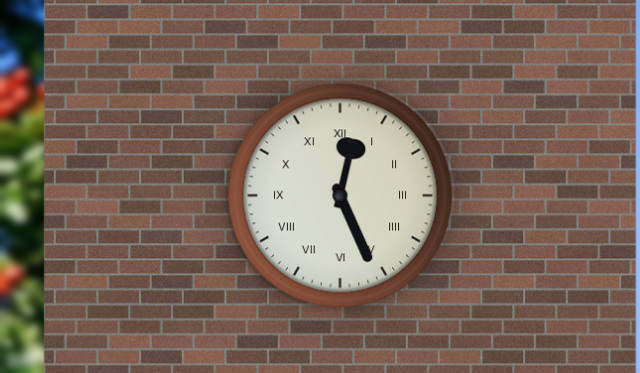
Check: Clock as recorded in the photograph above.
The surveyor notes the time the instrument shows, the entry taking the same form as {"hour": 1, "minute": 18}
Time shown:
{"hour": 12, "minute": 26}
